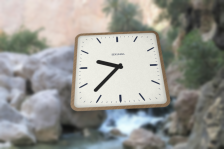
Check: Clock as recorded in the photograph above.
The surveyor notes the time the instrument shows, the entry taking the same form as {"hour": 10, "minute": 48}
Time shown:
{"hour": 9, "minute": 37}
